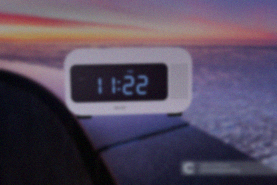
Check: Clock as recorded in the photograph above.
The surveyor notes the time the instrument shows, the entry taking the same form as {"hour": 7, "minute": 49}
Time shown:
{"hour": 11, "minute": 22}
